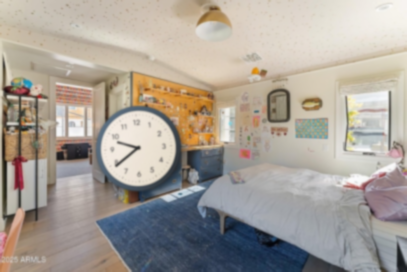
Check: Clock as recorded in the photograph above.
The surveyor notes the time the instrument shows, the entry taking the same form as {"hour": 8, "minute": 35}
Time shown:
{"hour": 9, "minute": 39}
